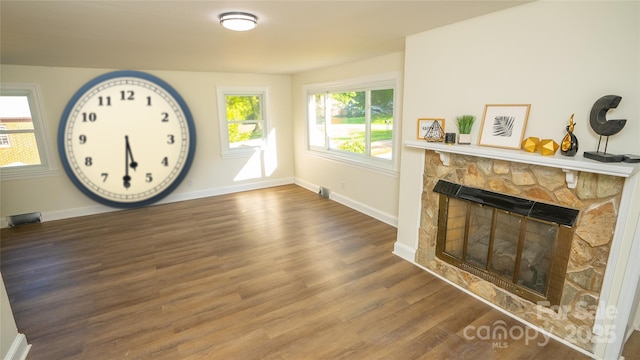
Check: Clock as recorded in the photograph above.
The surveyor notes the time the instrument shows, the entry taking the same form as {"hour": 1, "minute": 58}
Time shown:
{"hour": 5, "minute": 30}
